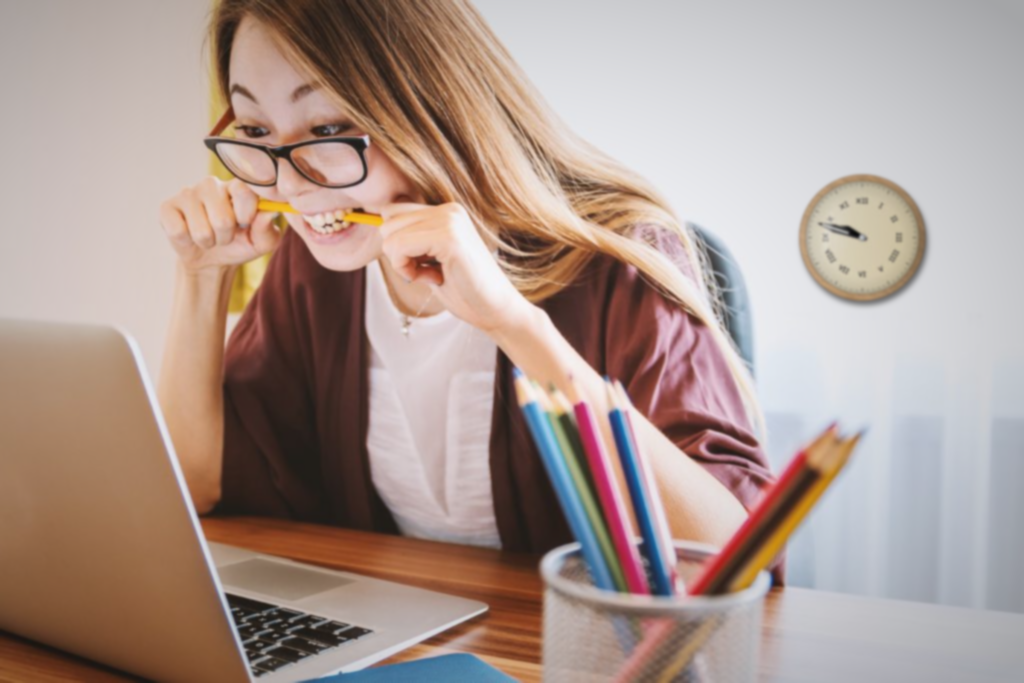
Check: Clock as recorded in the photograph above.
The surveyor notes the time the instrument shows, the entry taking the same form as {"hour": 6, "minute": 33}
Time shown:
{"hour": 9, "minute": 48}
